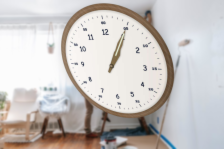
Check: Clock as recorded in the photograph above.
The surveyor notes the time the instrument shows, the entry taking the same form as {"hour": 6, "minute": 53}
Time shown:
{"hour": 1, "minute": 5}
